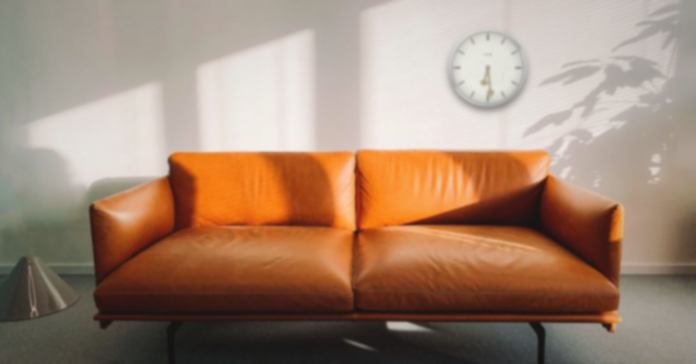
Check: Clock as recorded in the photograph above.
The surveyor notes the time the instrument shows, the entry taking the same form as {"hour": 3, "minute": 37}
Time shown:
{"hour": 6, "minute": 29}
